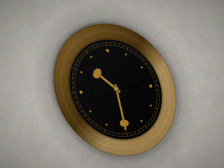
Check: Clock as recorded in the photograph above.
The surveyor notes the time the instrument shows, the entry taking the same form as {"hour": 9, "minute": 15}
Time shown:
{"hour": 10, "minute": 30}
